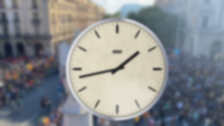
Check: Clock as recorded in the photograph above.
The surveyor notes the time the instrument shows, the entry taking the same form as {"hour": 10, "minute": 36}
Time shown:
{"hour": 1, "minute": 43}
